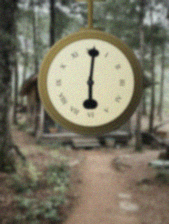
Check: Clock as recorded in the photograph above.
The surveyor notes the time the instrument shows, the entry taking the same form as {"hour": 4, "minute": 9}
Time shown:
{"hour": 6, "minute": 1}
